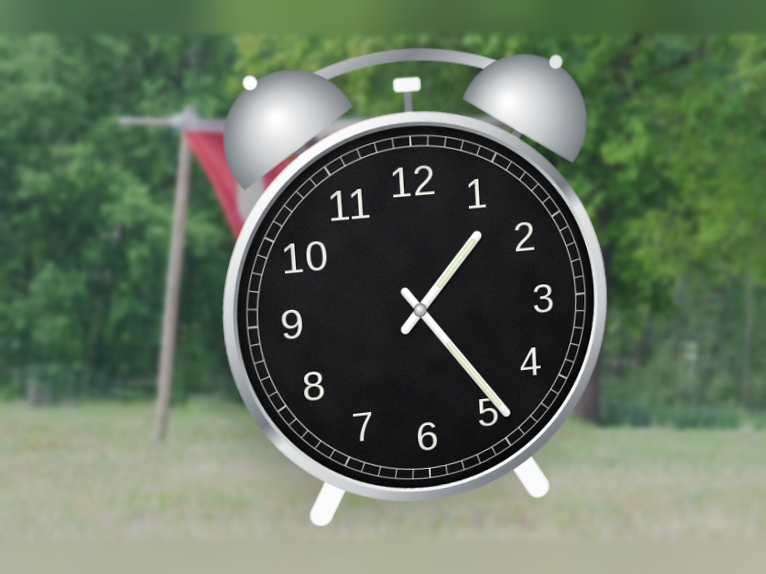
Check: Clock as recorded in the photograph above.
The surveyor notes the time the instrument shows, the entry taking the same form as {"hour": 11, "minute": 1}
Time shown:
{"hour": 1, "minute": 24}
